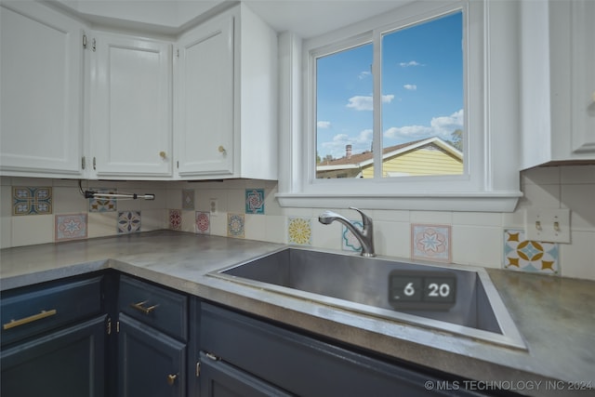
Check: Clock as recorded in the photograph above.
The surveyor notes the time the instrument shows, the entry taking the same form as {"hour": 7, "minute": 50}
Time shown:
{"hour": 6, "minute": 20}
